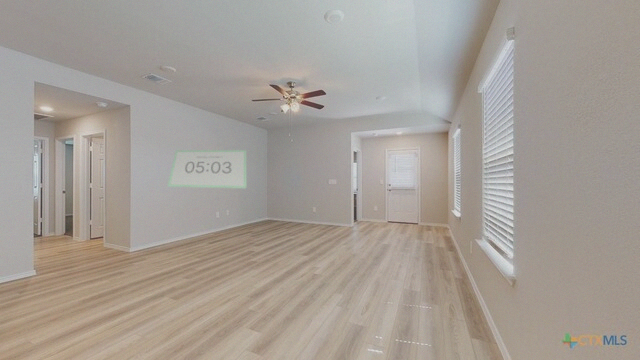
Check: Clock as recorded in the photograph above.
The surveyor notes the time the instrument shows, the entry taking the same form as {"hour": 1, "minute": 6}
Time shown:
{"hour": 5, "minute": 3}
